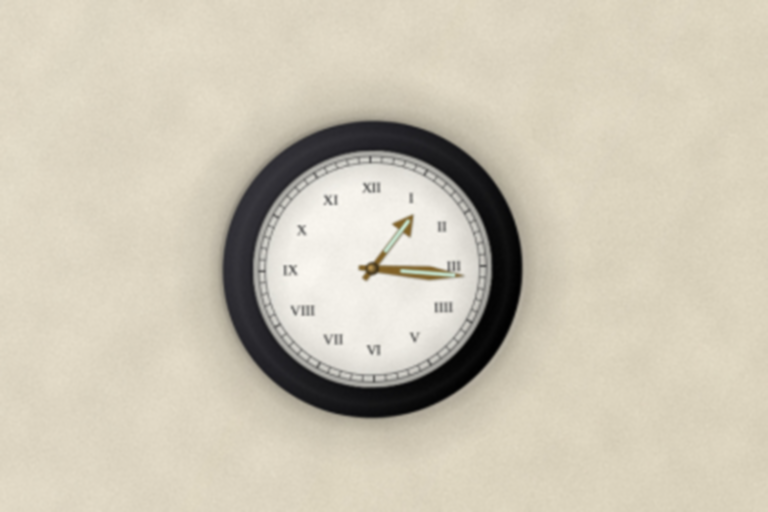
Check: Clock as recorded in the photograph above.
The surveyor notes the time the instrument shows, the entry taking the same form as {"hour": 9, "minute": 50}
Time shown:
{"hour": 1, "minute": 16}
